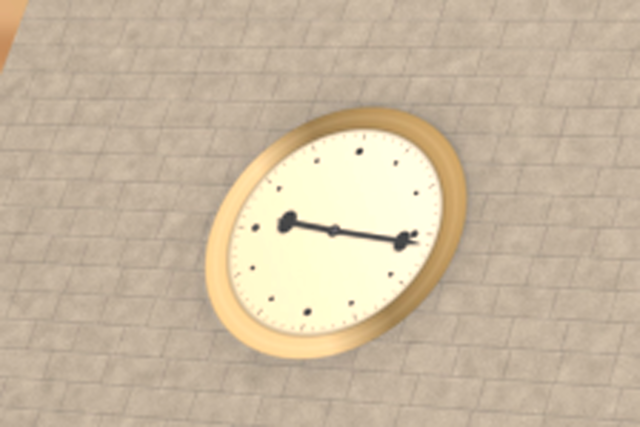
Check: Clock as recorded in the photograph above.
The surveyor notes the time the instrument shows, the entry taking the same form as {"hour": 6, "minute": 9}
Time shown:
{"hour": 9, "minute": 16}
